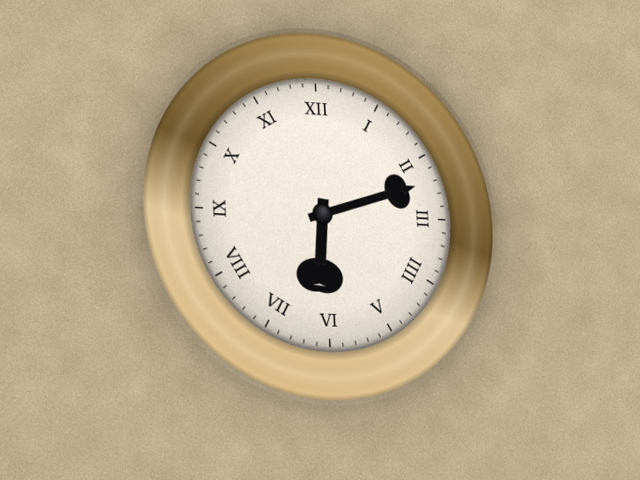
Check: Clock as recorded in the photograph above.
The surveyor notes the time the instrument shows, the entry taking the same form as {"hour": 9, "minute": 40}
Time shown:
{"hour": 6, "minute": 12}
